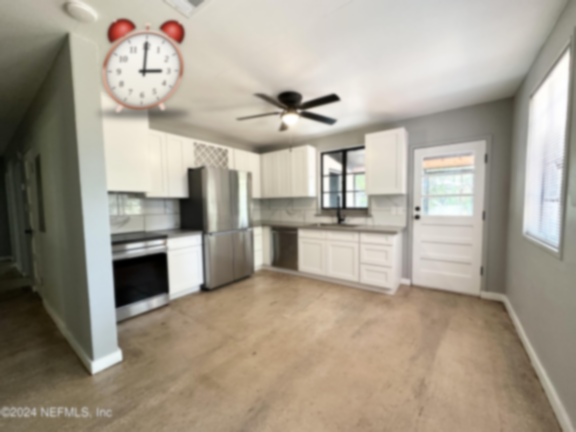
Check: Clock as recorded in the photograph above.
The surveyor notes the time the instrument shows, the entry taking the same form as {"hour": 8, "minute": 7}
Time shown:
{"hour": 3, "minute": 0}
